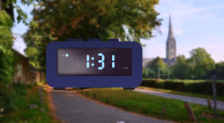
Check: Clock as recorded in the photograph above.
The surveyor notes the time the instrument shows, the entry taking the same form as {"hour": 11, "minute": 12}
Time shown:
{"hour": 1, "minute": 31}
